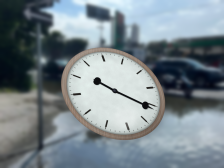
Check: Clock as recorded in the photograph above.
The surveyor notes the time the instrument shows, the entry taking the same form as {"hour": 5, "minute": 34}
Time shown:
{"hour": 10, "minute": 21}
